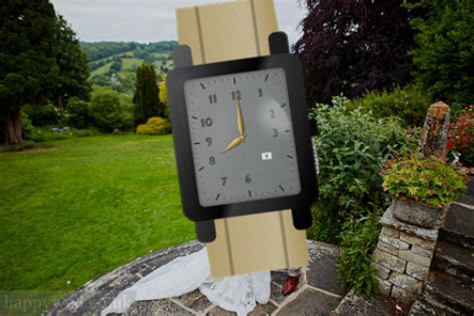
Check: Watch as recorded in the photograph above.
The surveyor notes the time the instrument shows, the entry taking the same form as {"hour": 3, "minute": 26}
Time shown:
{"hour": 8, "minute": 0}
